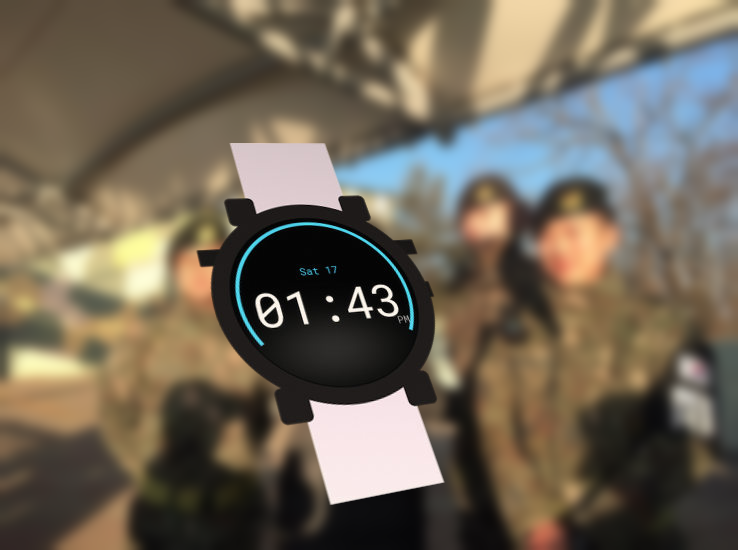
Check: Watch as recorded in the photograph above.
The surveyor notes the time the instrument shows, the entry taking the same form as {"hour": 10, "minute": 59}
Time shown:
{"hour": 1, "minute": 43}
